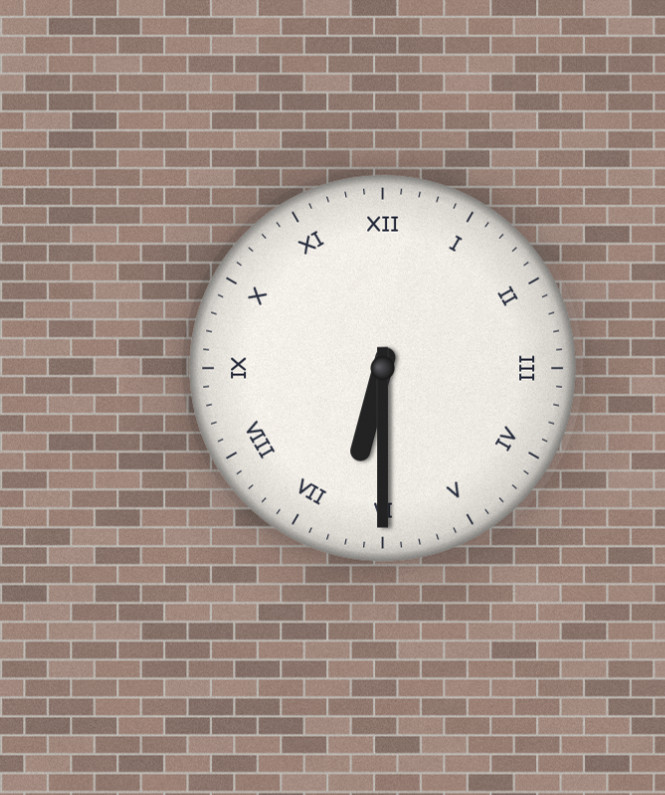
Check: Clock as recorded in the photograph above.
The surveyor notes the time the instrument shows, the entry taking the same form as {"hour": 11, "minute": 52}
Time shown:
{"hour": 6, "minute": 30}
